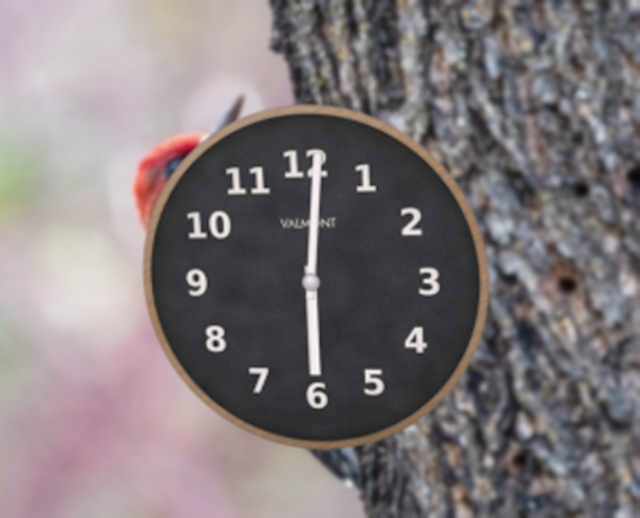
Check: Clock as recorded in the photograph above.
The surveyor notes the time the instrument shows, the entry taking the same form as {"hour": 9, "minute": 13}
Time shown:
{"hour": 6, "minute": 1}
